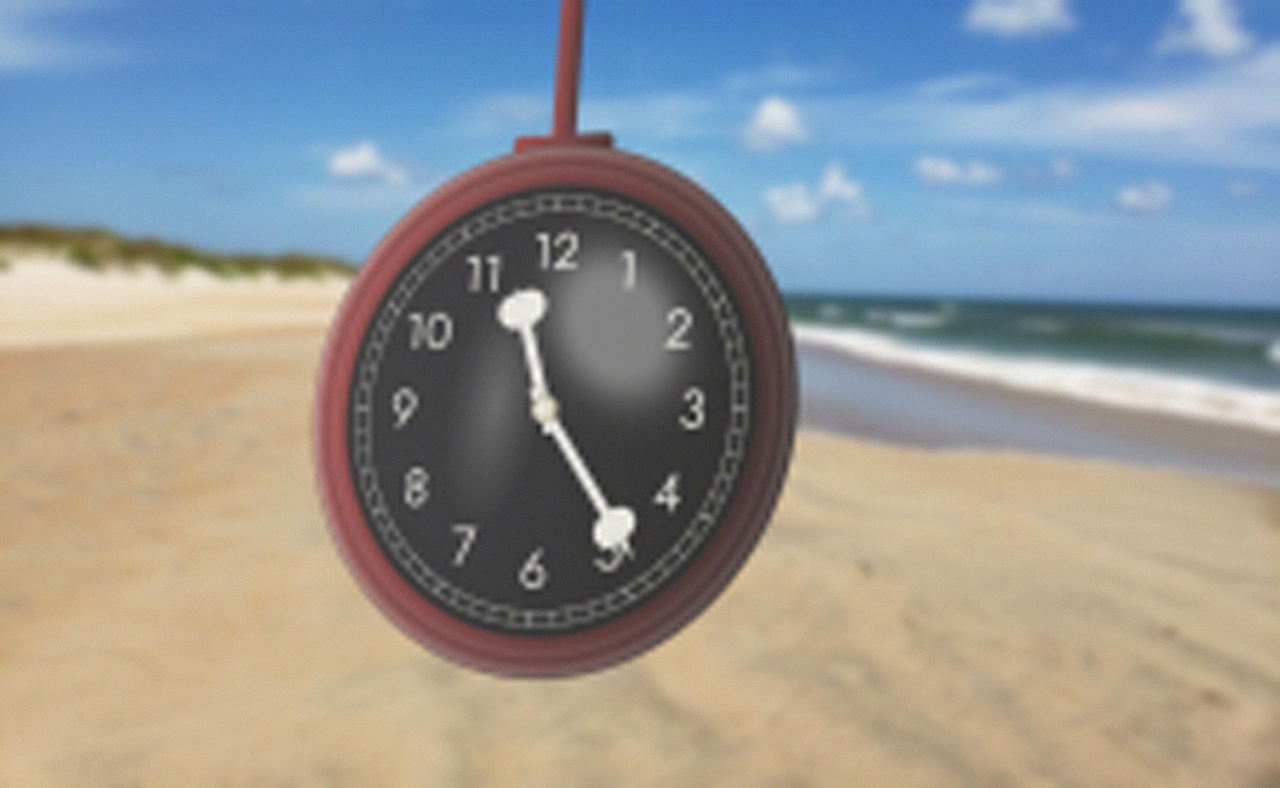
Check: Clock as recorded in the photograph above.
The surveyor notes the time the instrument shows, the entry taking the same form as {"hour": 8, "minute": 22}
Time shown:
{"hour": 11, "minute": 24}
